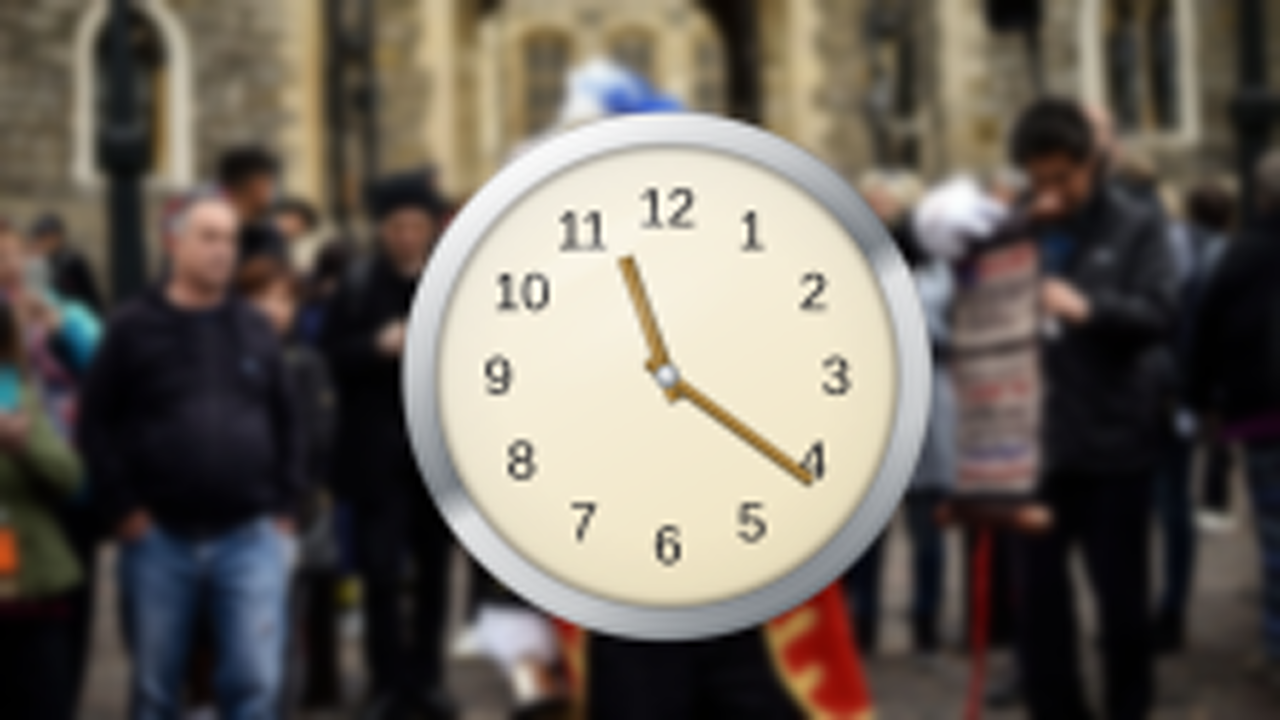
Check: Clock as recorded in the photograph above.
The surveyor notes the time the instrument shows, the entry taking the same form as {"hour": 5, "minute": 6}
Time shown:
{"hour": 11, "minute": 21}
